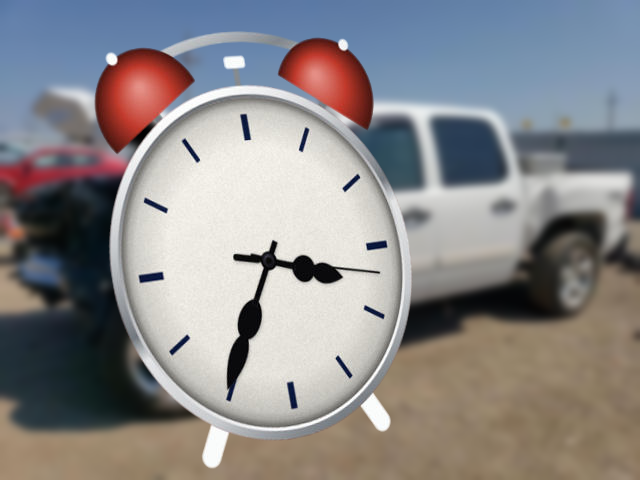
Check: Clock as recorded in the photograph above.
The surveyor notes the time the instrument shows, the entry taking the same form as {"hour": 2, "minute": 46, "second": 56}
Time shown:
{"hour": 3, "minute": 35, "second": 17}
